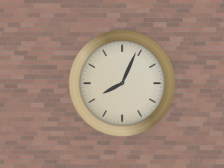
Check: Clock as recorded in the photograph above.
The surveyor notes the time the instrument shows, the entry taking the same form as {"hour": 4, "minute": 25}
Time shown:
{"hour": 8, "minute": 4}
